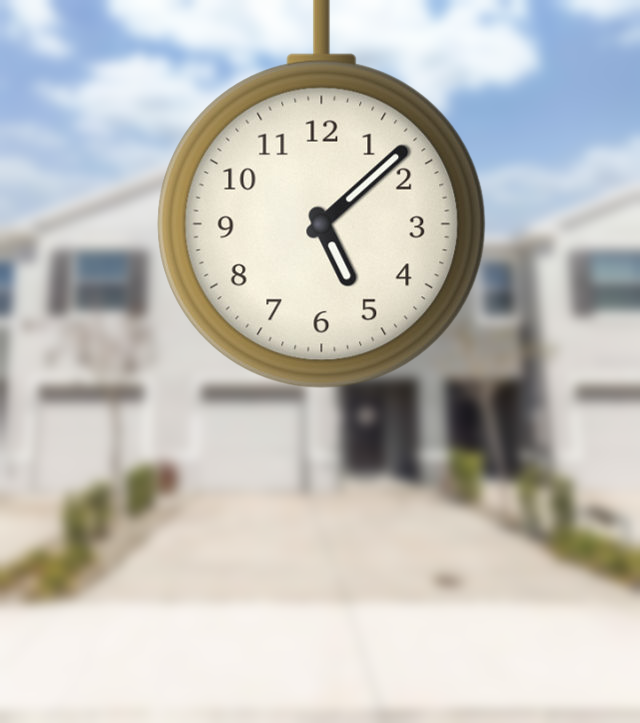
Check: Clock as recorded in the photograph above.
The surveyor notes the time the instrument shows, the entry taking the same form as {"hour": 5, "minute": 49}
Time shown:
{"hour": 5, "minute": 8}
